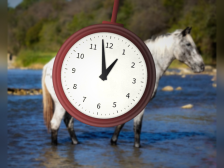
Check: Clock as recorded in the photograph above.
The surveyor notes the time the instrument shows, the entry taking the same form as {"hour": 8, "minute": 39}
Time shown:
{"hour": 12, "minute": 58}
